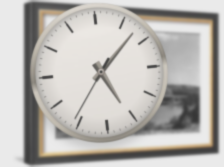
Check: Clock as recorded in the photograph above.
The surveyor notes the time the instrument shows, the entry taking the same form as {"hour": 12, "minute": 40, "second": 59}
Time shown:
{"hour": 5, "minute": 7, "second": 36}
